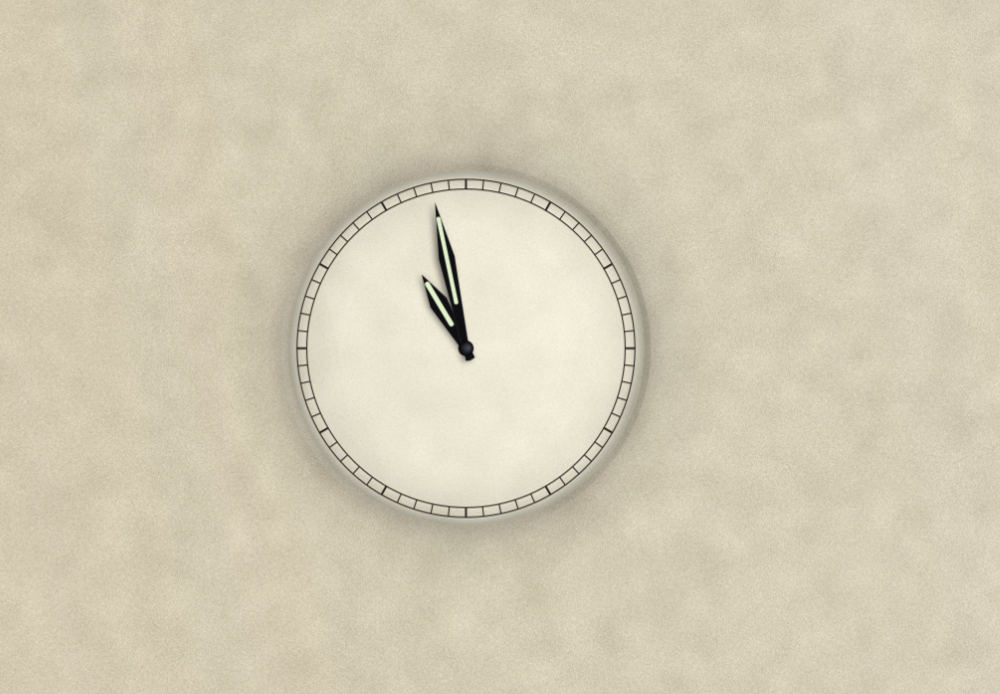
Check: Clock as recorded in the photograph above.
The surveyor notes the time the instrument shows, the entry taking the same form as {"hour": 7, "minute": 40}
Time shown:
{"hour": 10, "minute": 58}
